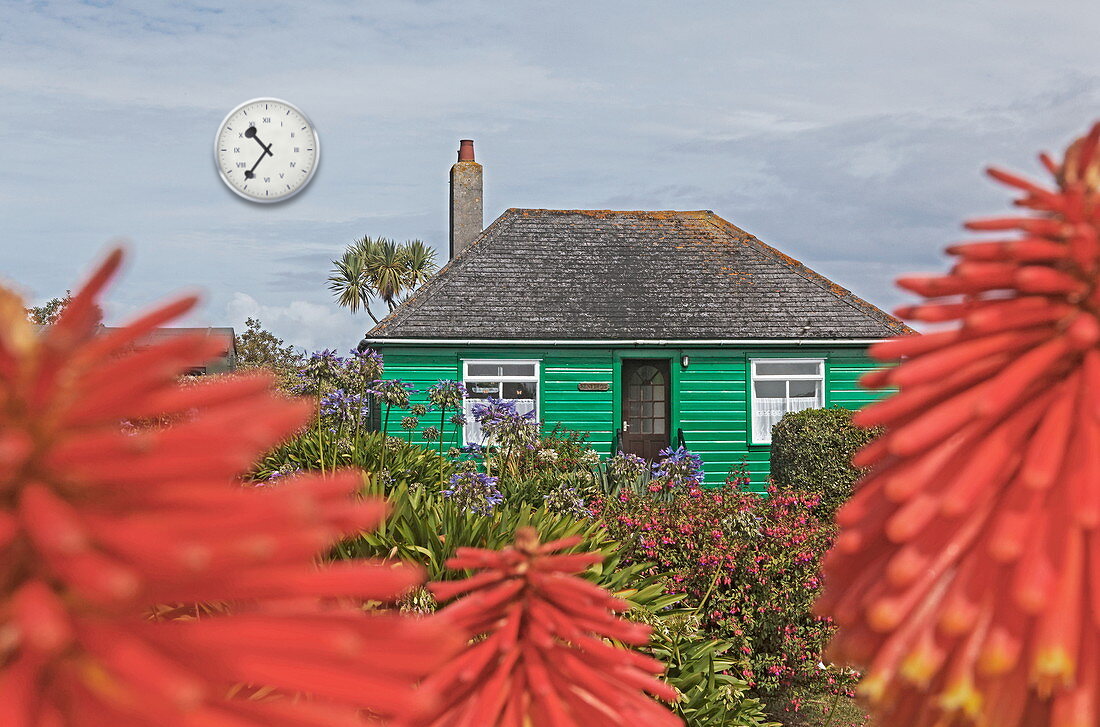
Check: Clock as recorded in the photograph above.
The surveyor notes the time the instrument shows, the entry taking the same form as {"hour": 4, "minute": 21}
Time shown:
{"hour": 10, "minute": 36}
